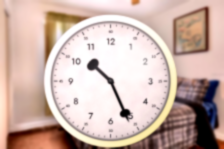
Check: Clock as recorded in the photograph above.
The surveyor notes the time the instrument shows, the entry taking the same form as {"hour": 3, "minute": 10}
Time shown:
{"hour": 10, "minute": 26}
